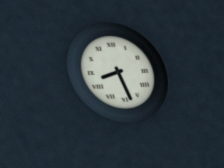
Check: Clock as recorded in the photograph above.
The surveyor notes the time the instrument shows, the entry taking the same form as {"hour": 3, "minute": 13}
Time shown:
{"hour": 8, "minute": 28}
